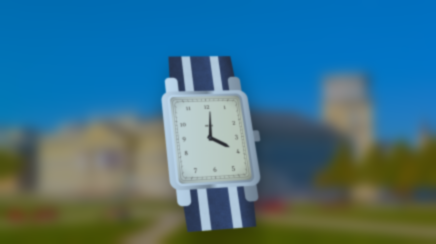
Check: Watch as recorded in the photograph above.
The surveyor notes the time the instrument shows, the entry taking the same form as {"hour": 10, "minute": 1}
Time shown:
{"hour": 4, "minute": 1}
